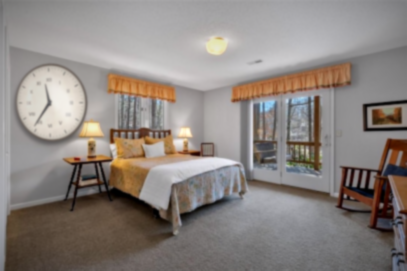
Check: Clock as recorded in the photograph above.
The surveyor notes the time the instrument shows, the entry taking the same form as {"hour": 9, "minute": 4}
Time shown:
{"hour": 11, "minute": 36}
